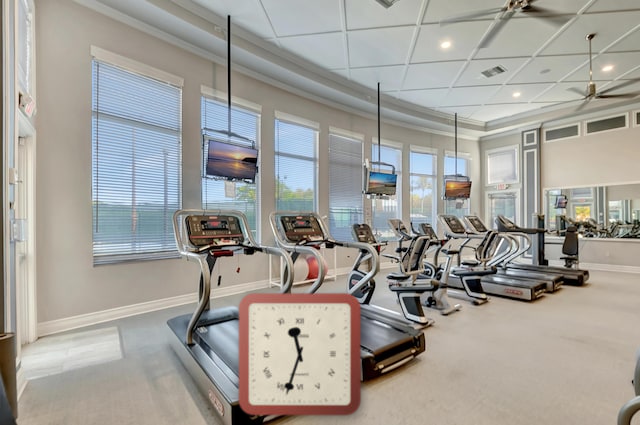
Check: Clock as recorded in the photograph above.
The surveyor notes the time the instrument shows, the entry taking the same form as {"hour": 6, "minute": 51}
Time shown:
{"hour": 11, "minute": 33}
